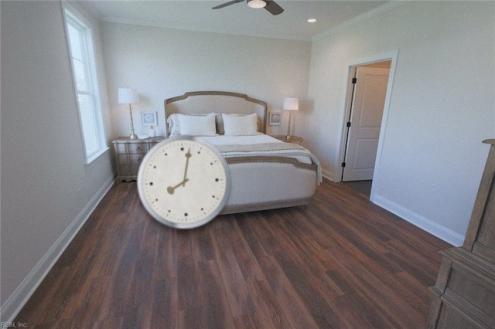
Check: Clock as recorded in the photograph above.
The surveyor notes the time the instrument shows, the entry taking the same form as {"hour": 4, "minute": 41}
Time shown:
{"hour": 8, "minute": 2}
